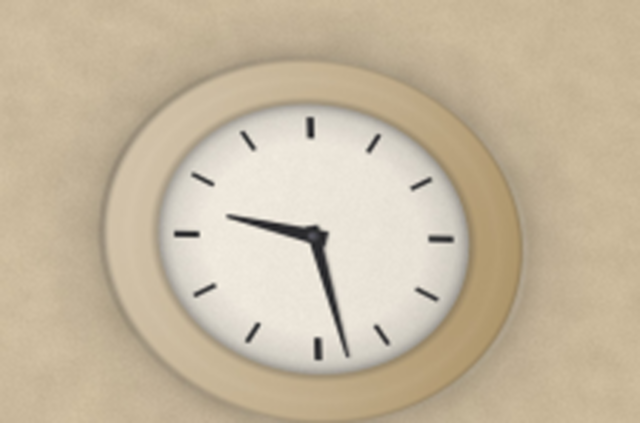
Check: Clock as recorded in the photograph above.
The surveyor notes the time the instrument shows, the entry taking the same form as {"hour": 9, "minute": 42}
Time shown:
{"hour": 9, "minute": 28}
